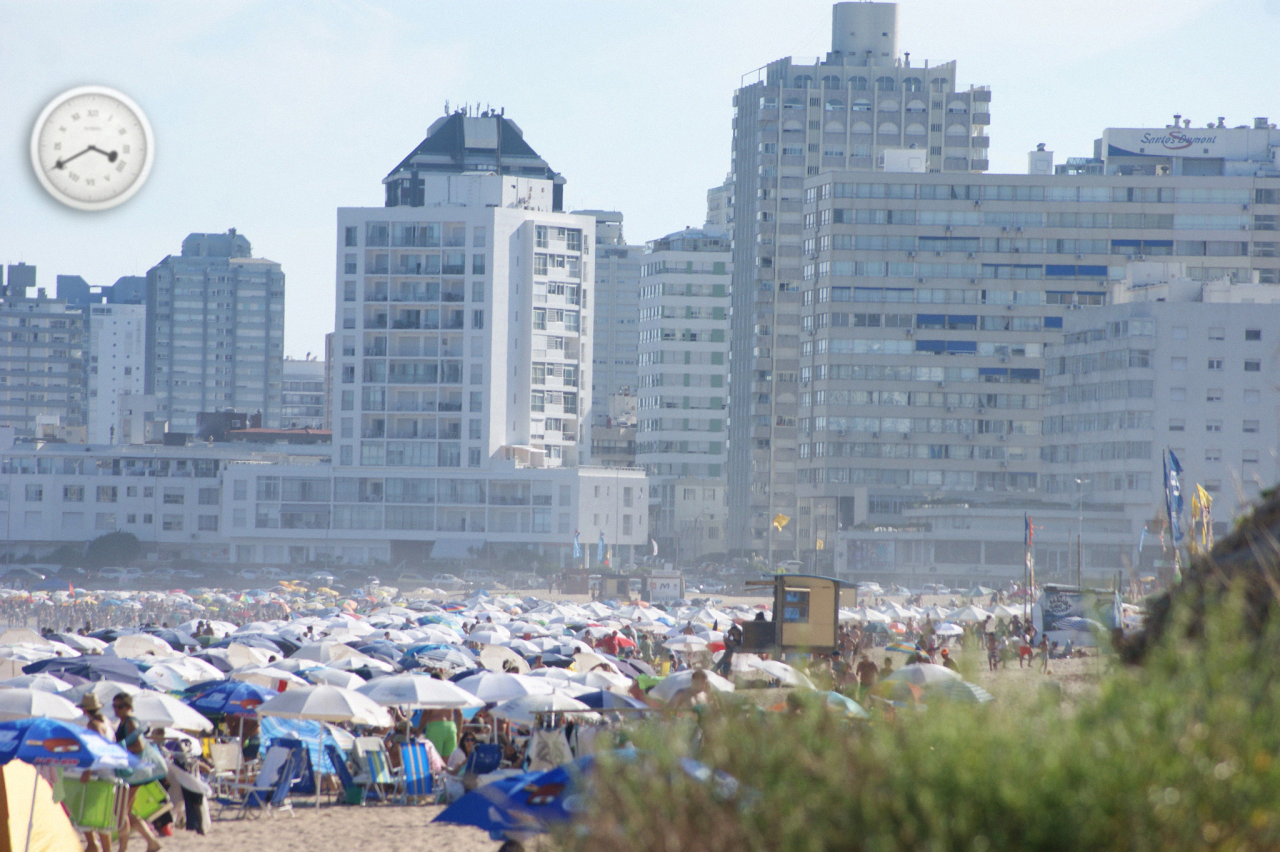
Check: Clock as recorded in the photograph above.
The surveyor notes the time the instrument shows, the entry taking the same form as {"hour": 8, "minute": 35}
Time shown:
{"hour": 3, "minute": 40}
